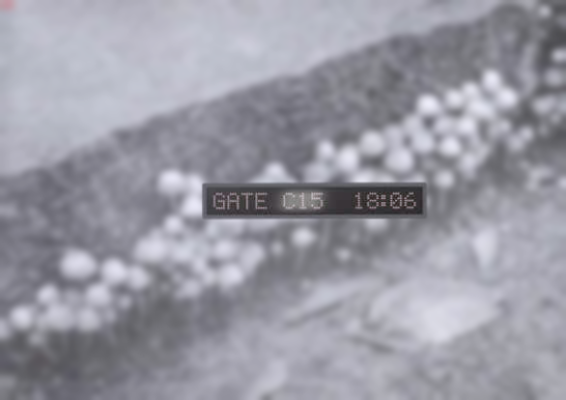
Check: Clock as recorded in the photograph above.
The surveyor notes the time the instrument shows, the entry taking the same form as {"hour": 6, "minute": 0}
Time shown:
{"hour": 18, "minute": 6}
